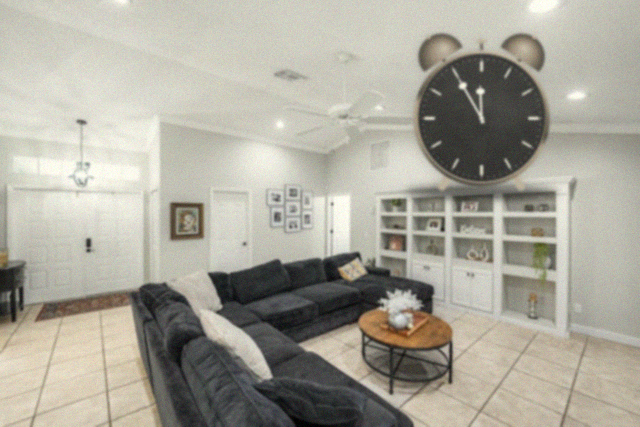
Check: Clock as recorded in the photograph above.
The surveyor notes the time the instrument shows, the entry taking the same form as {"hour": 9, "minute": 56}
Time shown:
{"hour": 11, "minute": 55}
